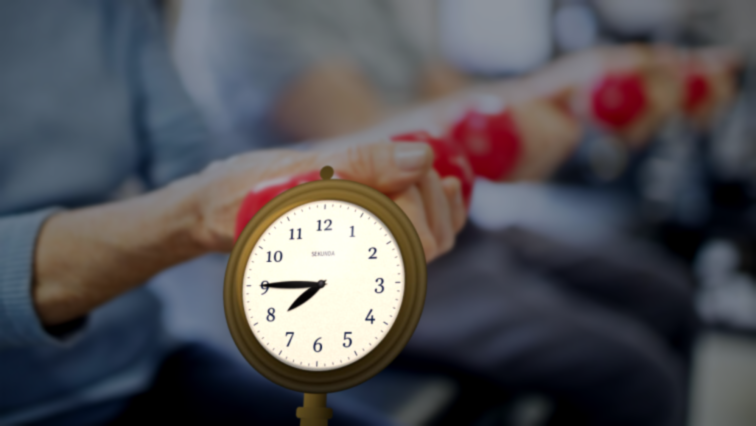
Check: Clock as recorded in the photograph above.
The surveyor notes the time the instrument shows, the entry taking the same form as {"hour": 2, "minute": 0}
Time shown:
{"hour": 7, "minute": 45}
